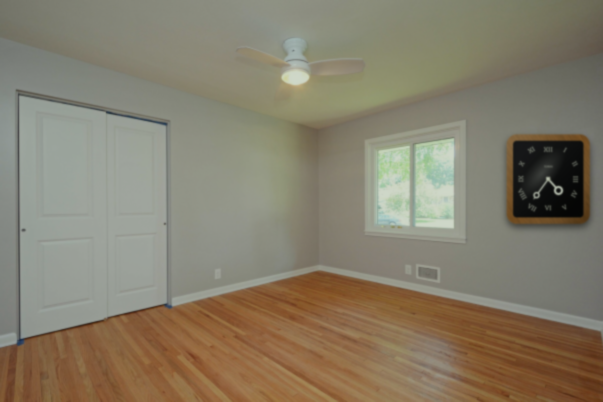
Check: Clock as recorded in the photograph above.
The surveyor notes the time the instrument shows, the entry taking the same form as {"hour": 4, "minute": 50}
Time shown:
{"hour": 4, "minute": 36}
